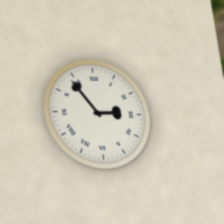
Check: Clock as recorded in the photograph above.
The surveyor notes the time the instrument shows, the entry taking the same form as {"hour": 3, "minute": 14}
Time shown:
{"hour": 2, "minute": 54}
